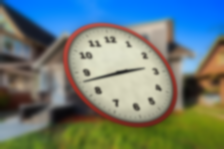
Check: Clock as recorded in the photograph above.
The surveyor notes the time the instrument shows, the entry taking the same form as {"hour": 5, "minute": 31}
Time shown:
{"hour": 2, "minute": 43}
